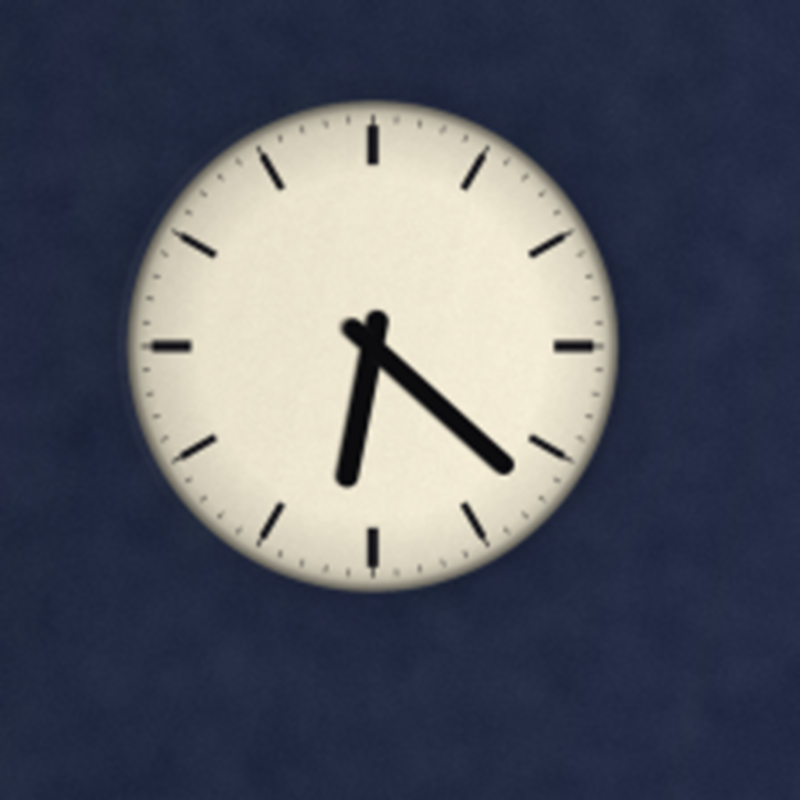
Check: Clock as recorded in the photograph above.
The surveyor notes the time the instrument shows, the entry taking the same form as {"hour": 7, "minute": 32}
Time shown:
{"hour": 6, "minute": 22}
